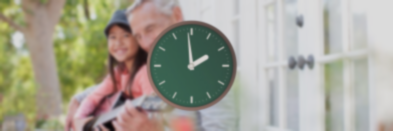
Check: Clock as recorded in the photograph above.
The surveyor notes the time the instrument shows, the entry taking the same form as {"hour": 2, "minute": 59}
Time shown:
{"hour": 1, "minute": 59}
